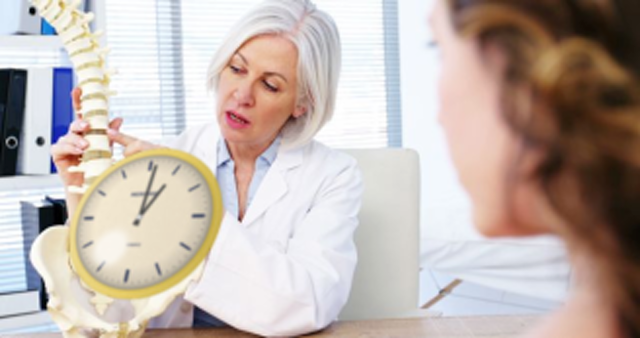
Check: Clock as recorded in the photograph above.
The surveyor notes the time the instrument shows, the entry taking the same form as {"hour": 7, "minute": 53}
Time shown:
{"hour": 1, "minute": 1}
